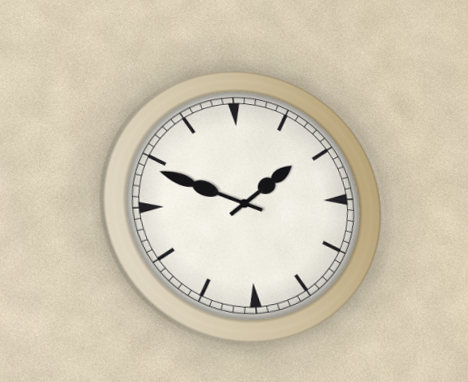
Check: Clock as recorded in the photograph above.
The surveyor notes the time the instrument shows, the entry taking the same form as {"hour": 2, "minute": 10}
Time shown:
{"hour": 1, "minute": 49}
